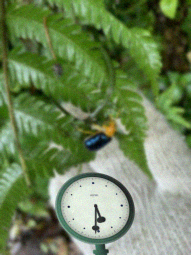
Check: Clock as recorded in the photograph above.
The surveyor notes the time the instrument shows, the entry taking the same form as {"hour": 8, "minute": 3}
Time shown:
{"hour": 5, "minute": 31}
